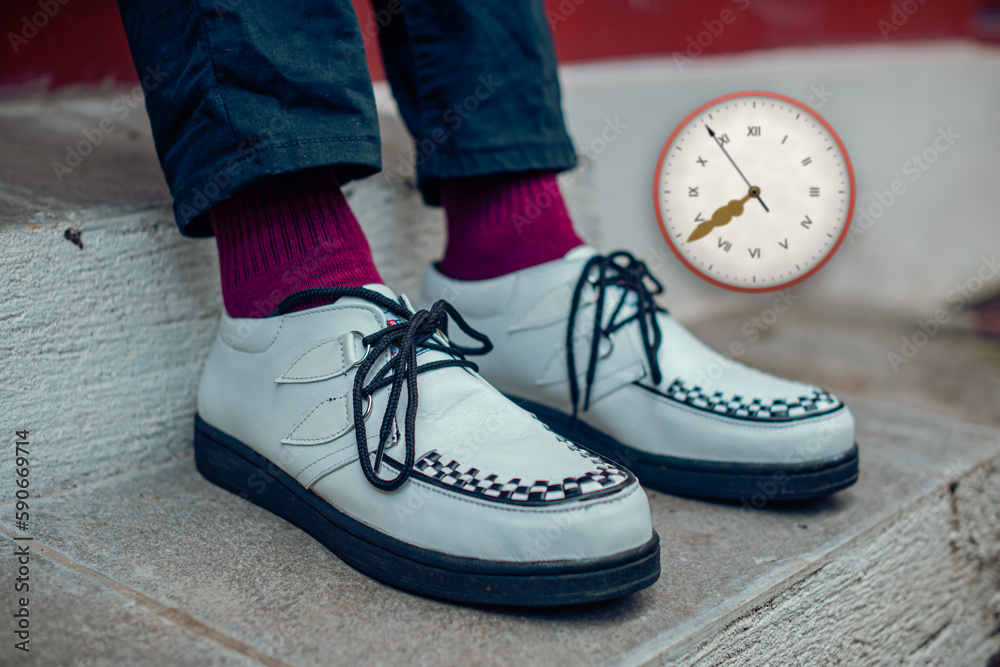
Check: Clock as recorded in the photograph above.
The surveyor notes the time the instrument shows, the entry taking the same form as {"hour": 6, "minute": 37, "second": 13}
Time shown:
{"hour": 7, "minute": 38, "second": 54}
